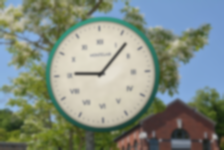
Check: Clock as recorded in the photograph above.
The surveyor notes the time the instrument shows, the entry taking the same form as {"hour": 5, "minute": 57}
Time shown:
{"hour": 9, "minute": 7}
